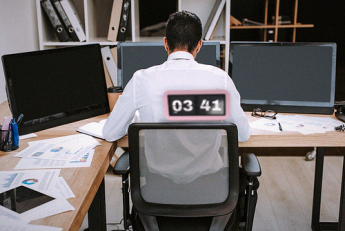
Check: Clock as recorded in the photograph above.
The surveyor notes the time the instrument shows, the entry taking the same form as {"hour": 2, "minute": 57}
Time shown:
{"hour": 3, "minute": 41}
